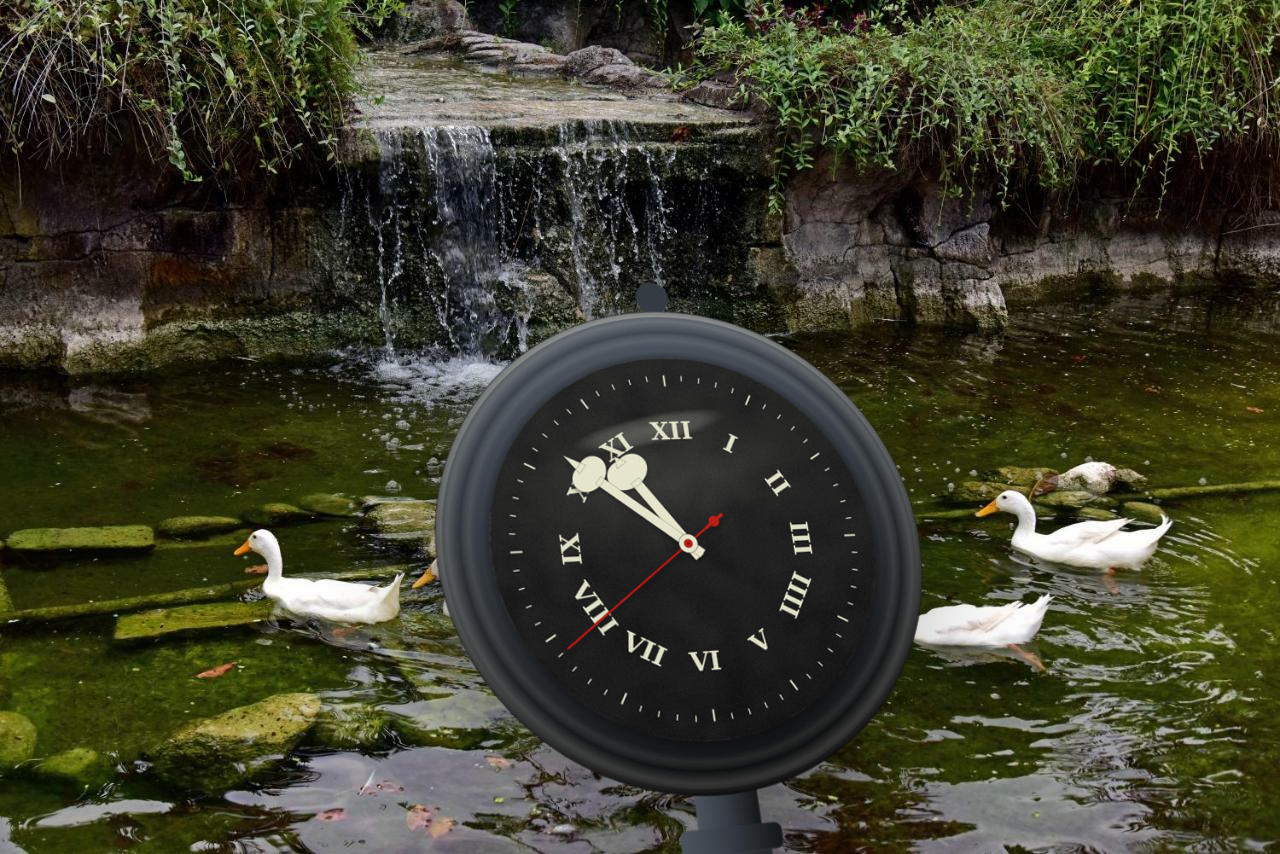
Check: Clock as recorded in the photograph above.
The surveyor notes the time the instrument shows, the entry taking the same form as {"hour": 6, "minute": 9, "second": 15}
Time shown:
{"hour": 10, "minute": 51, "second": 39}
